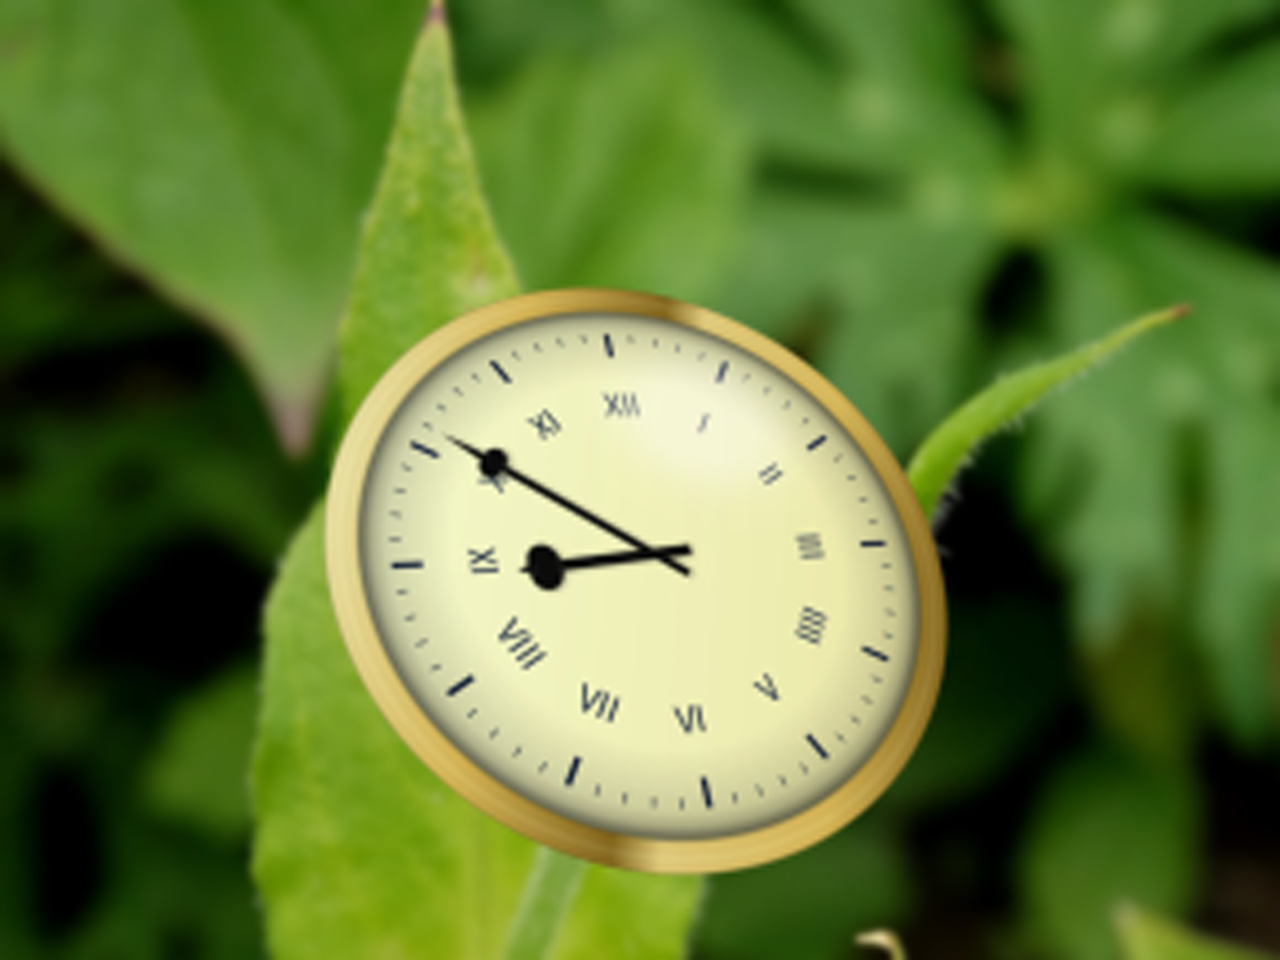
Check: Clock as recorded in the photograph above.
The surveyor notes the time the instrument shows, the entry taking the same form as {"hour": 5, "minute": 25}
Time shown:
{"hour": 8, "minute": 51}
